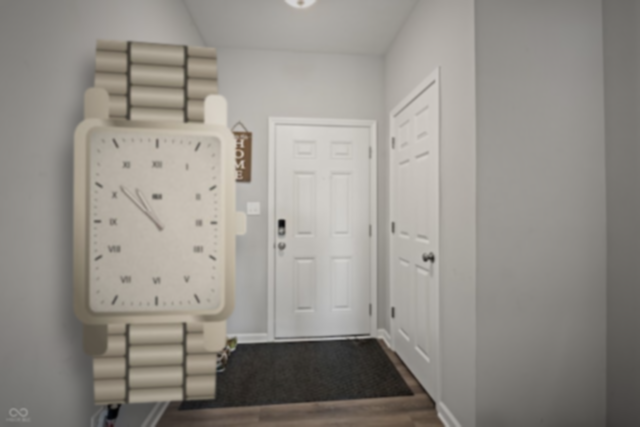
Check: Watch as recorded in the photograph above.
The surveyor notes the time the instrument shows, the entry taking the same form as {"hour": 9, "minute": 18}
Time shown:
{"hour": 10, "minute": 52}
